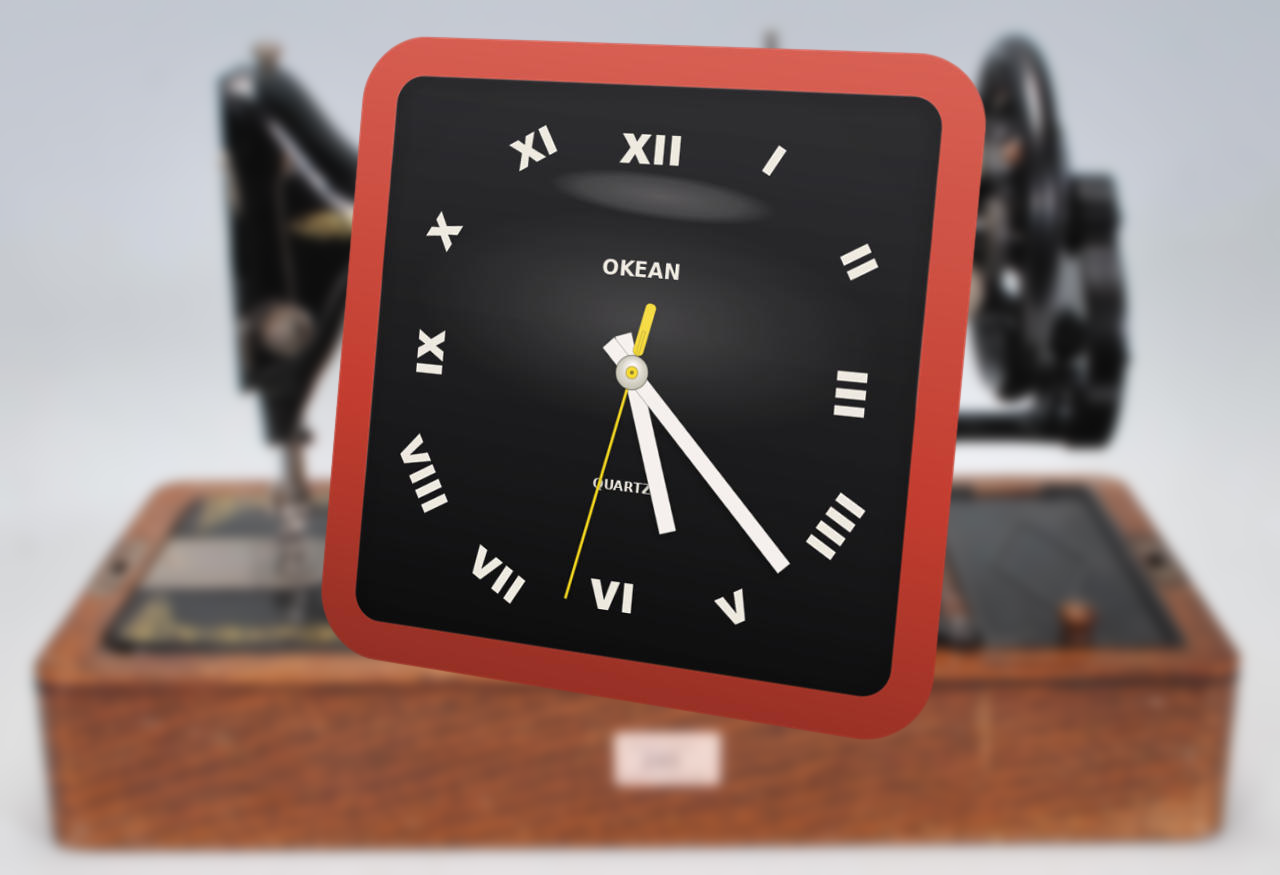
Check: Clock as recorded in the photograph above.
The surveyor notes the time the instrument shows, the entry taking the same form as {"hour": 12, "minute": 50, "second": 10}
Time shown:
{"hour": 5, "minute": 22, "second": 32}
